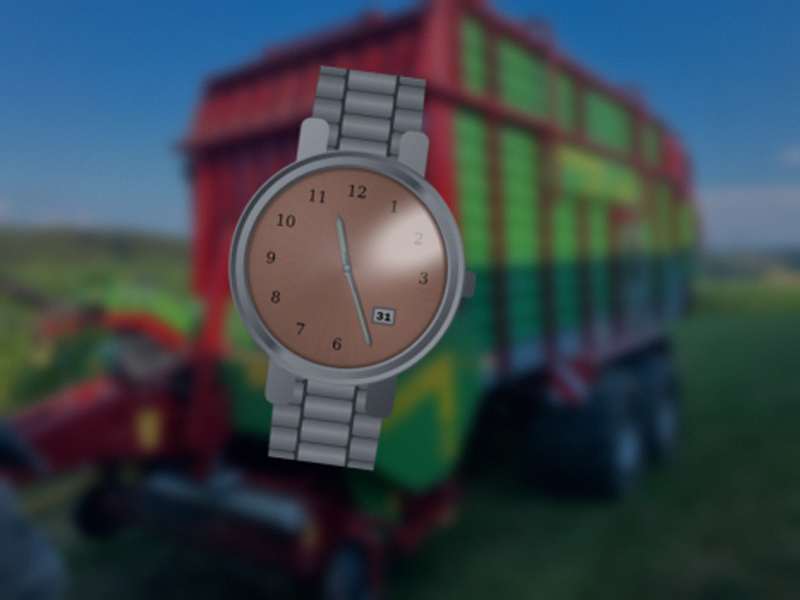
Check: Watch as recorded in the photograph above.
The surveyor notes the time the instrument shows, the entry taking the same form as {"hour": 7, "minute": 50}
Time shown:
{"hour": 11, "minute": 26}
